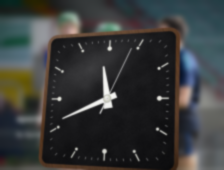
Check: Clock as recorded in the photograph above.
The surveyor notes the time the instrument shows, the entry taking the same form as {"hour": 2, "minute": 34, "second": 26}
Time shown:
{"hour": 11, "minute": 41, "second": 4}
